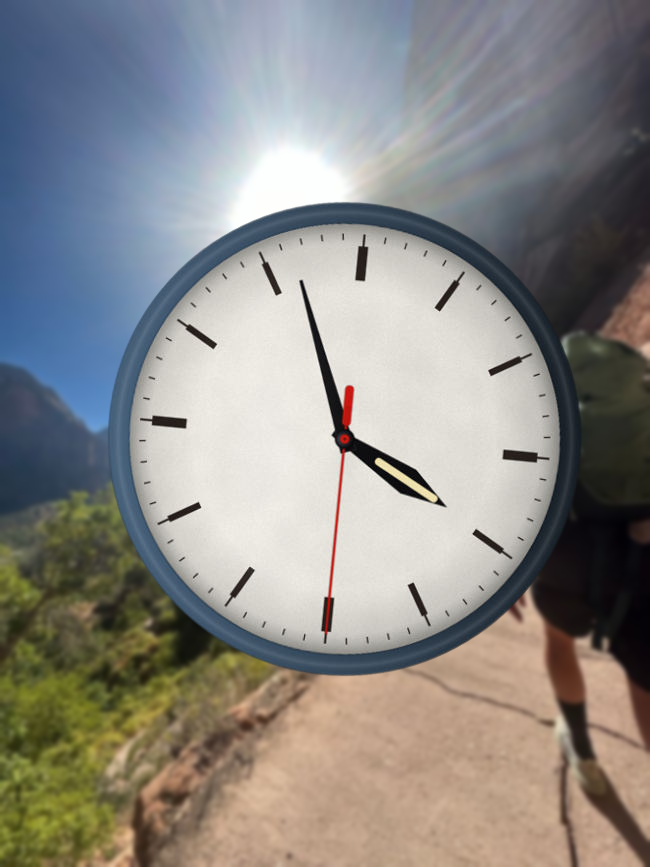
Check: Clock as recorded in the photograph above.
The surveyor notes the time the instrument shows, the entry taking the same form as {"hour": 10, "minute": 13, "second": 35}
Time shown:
{"hour": 3, "minute": 56, "second": 30}
